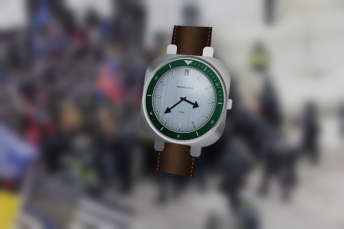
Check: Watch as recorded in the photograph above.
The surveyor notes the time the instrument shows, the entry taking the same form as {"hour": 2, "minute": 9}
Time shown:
{"hour": 3, "minute": 38}
